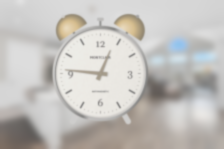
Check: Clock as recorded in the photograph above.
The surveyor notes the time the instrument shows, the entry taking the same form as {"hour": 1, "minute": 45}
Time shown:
{"hour": 12, "minute": 46}
